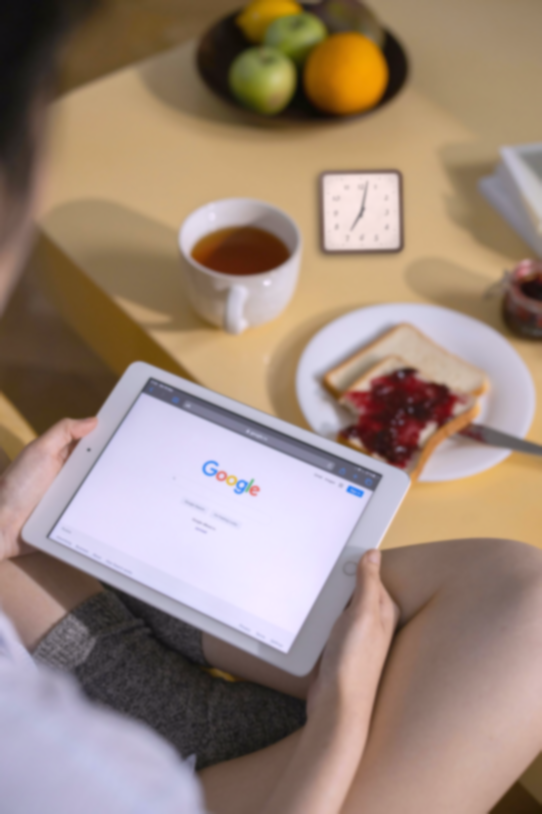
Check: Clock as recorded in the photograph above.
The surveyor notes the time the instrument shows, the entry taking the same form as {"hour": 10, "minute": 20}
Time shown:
{"hour": 7, "minute": 2}
